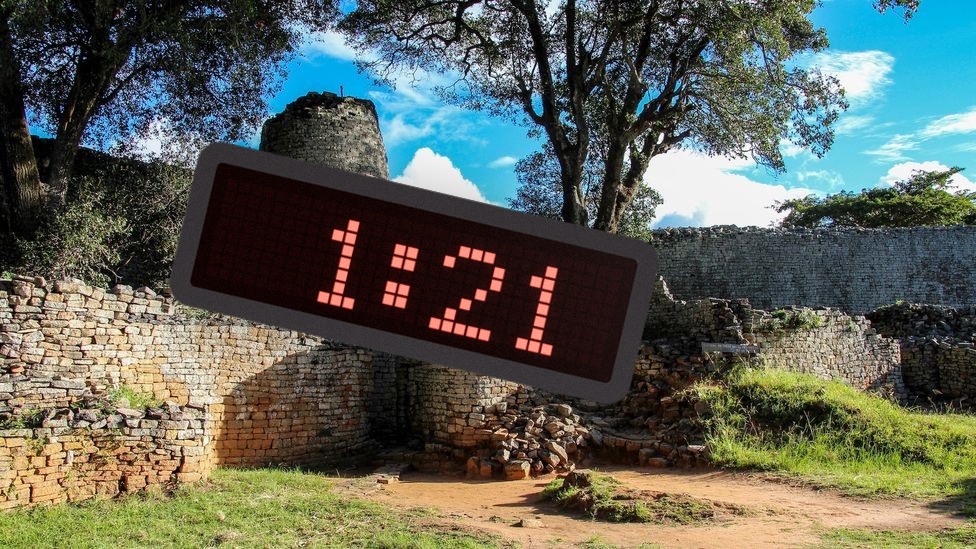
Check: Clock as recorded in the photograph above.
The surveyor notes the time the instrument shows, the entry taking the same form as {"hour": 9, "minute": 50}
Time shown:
{"hour": 1, "minute": 21}
